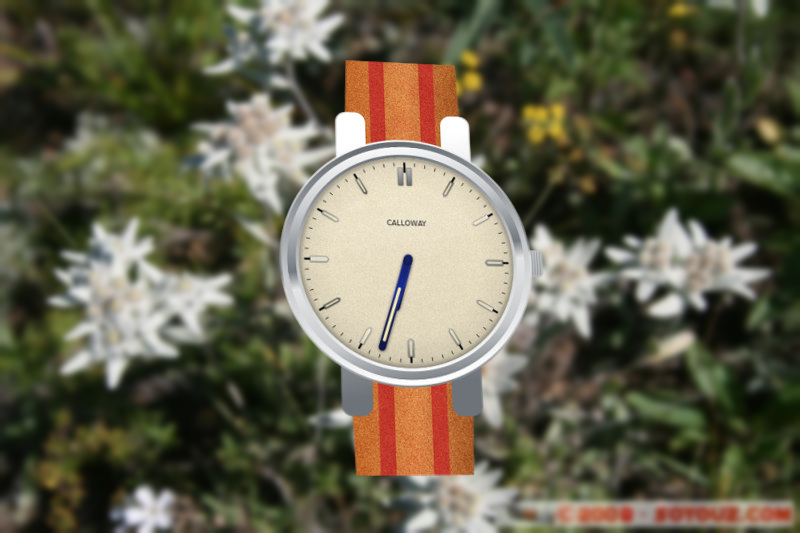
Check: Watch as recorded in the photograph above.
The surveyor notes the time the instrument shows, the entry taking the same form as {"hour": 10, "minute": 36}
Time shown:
{"hour": 6, "minute": 33}
